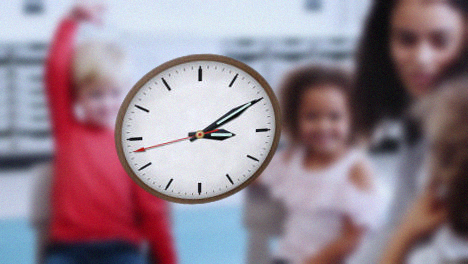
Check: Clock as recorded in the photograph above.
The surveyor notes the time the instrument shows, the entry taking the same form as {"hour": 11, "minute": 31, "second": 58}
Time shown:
{"hour": 3, "minute": 9, "second": 43}
